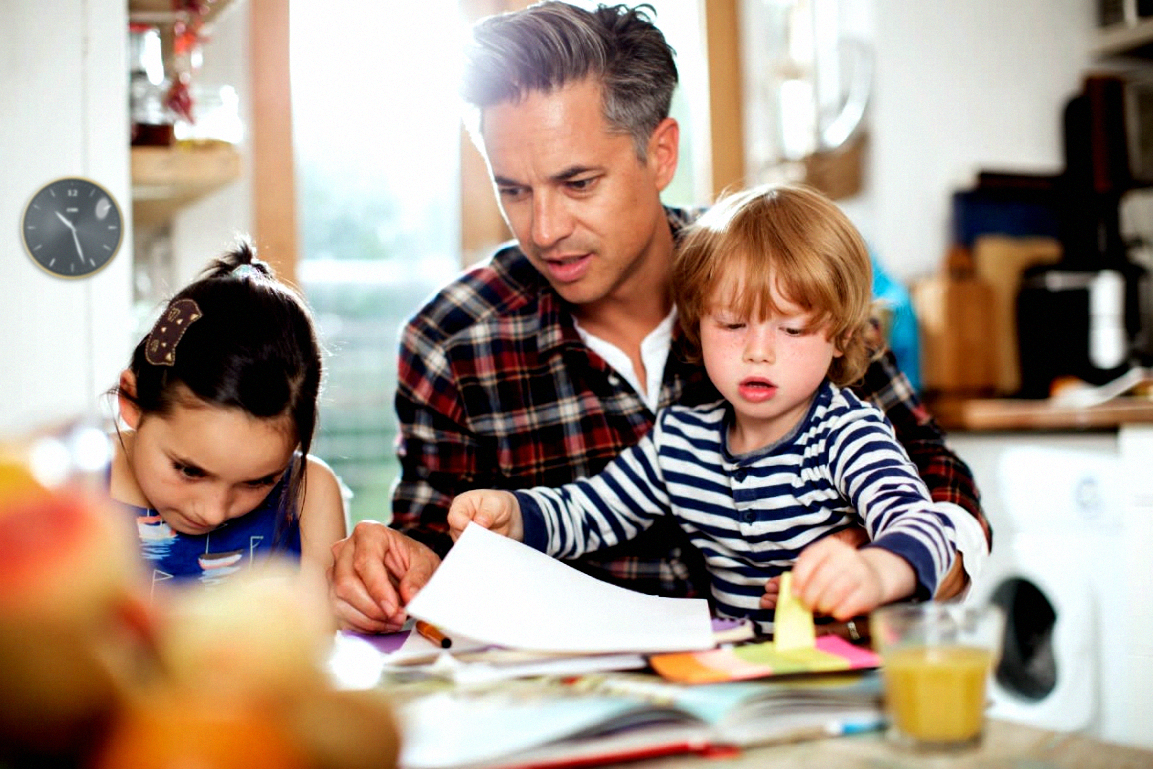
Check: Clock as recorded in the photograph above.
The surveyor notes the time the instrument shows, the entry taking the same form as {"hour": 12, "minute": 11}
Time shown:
{"hour": 10, "minute": 27}
